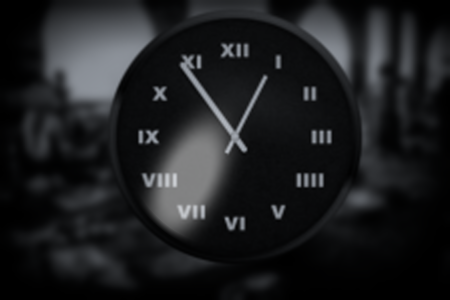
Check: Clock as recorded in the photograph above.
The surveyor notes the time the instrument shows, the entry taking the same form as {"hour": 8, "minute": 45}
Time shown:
{"hour": 12, "minute": 54}
